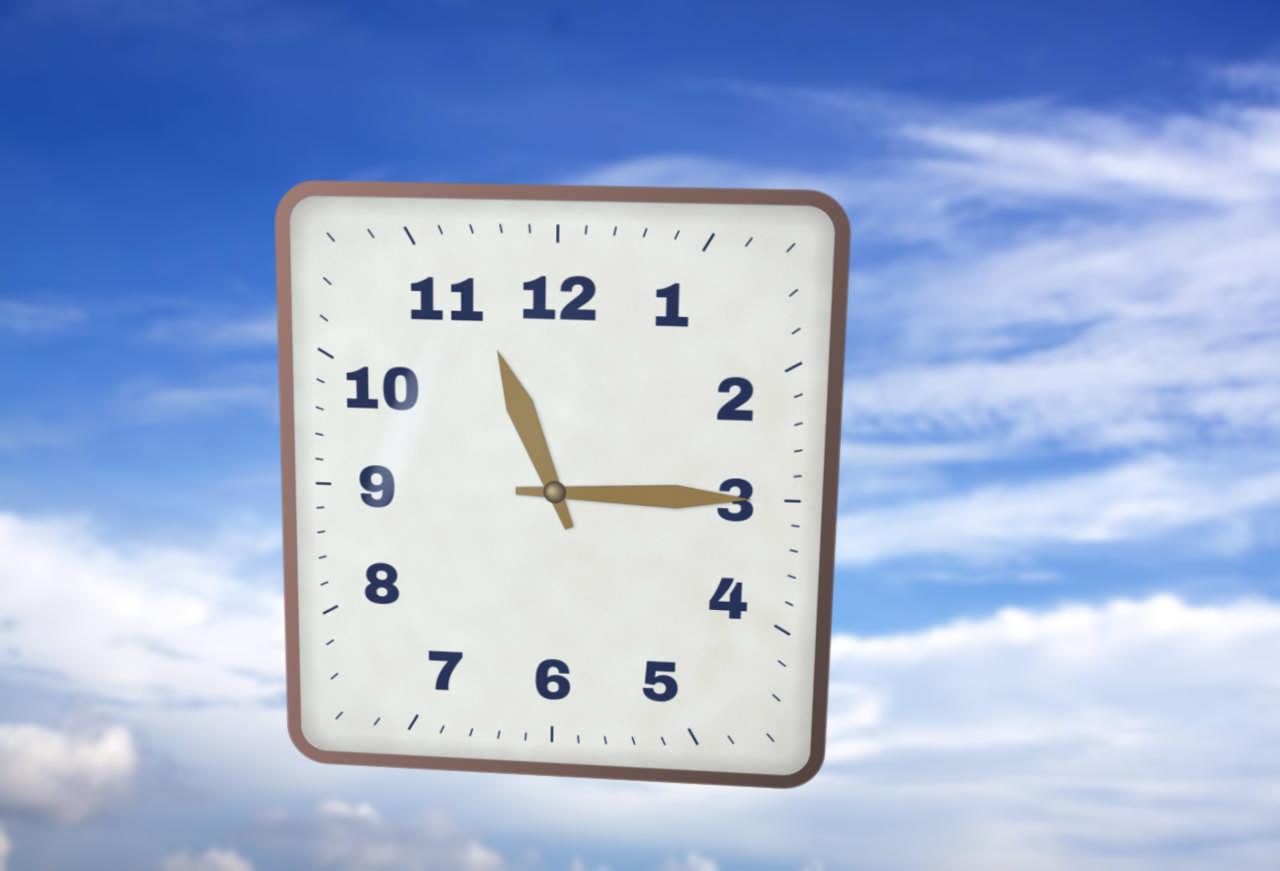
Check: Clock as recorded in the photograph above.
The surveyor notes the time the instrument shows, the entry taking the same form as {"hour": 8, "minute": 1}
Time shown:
{"hour": 11, "minute": 15}
